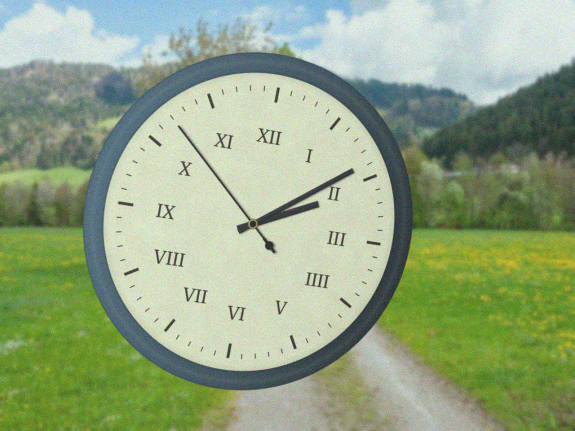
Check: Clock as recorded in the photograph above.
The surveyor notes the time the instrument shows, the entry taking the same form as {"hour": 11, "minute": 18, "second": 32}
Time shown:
{"hour": 2, "minute": 8, "second": 52}
